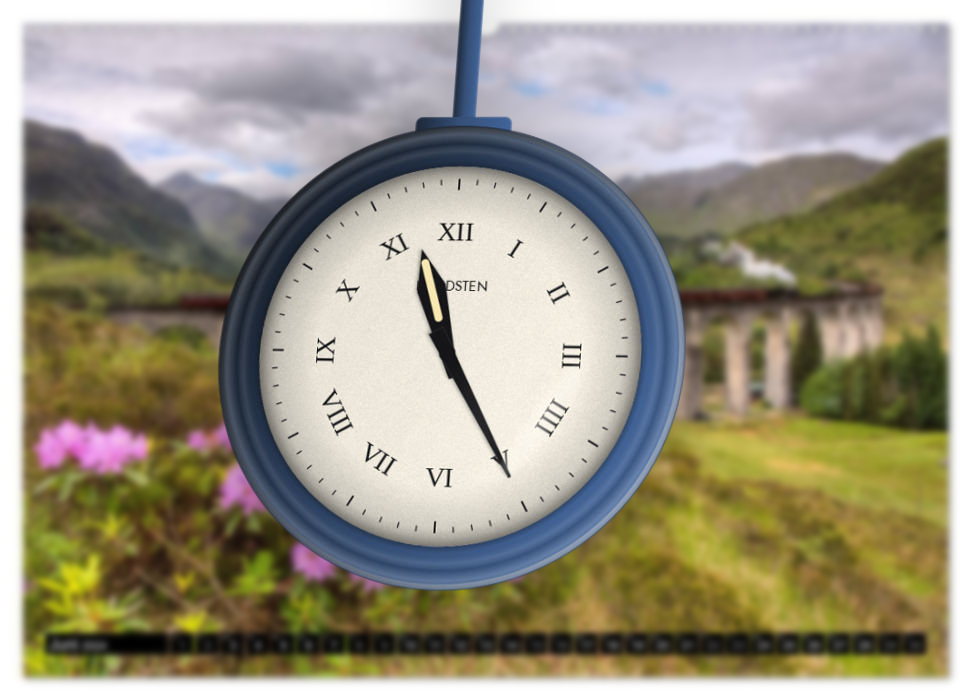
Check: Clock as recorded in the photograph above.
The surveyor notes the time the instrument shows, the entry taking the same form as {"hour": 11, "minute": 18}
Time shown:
{"hour": 11, "minute": 25}
